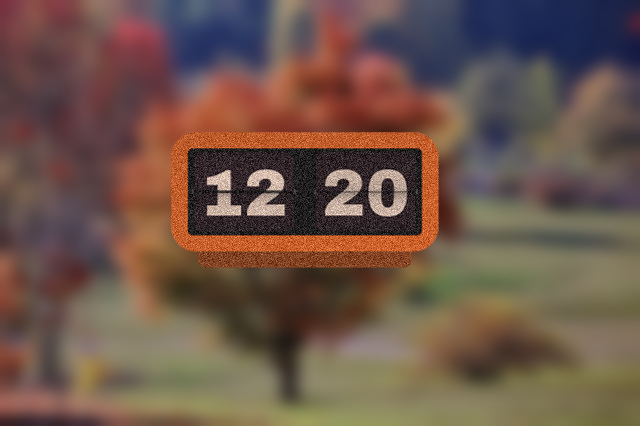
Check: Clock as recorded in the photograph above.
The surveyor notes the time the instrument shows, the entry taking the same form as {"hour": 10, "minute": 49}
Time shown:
{"hour": 12, "minute": 20}
